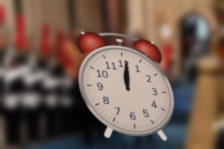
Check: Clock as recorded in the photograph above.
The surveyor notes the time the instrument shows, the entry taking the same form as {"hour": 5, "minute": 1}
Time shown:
{"hour": 12, "minute": 1}
